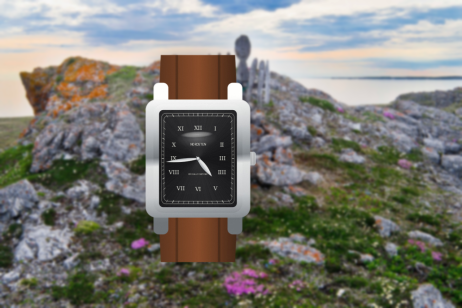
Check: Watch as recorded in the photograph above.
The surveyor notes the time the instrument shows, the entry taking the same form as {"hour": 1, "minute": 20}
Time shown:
{"hour": 4, "minute": 44}
